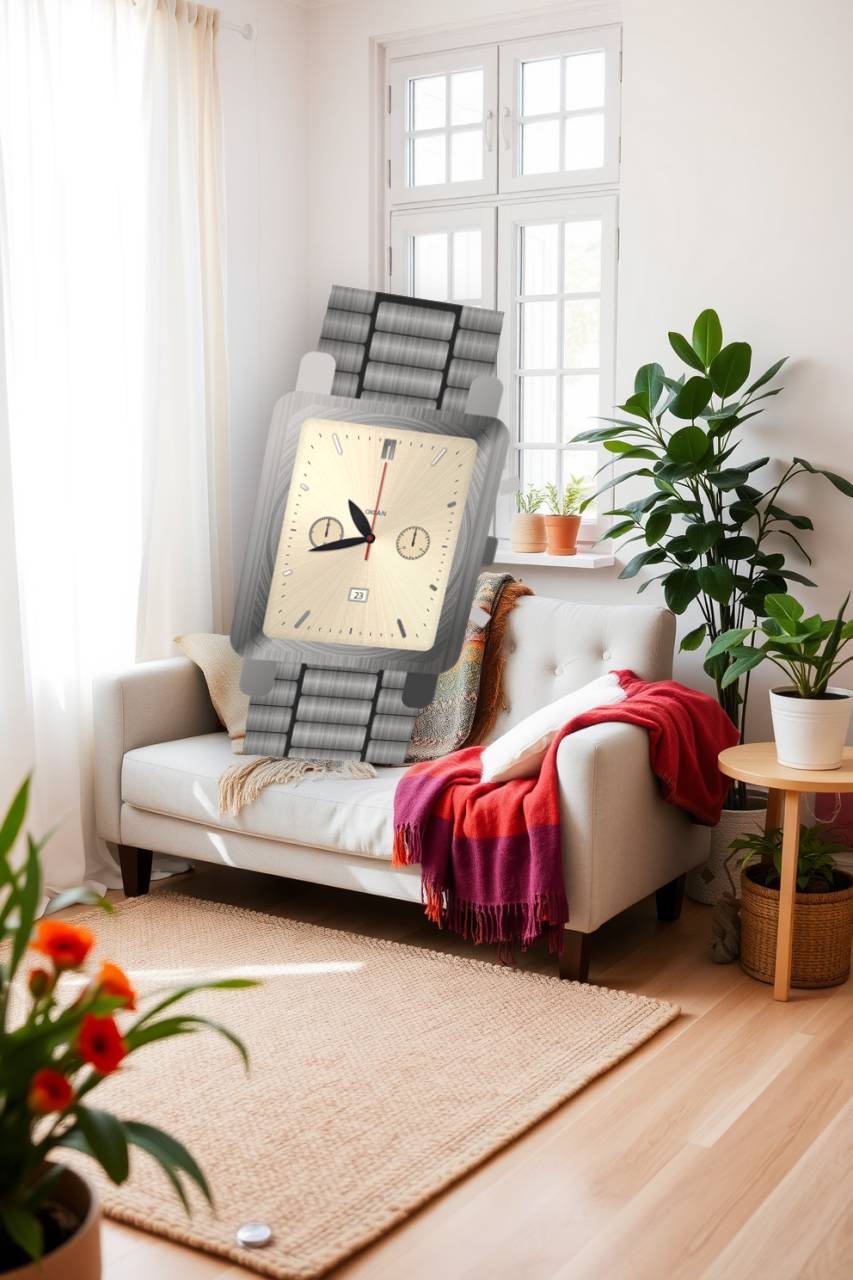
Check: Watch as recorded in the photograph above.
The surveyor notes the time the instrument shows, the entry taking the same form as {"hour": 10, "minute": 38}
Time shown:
{"hour": 10, "minute": 42}
